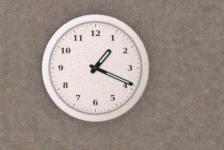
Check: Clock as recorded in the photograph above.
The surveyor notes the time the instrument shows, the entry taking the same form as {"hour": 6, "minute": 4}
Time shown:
{"hour": 1, "minute": 19}
